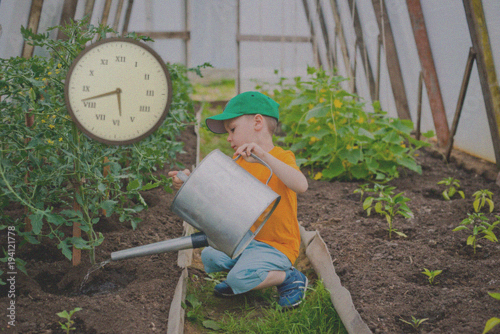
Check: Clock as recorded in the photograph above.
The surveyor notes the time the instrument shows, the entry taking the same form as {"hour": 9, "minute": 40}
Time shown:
{"hour": 5, "minute": 42}
